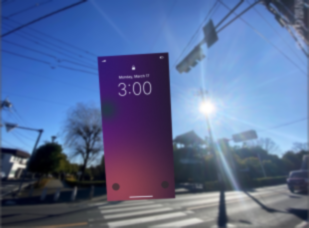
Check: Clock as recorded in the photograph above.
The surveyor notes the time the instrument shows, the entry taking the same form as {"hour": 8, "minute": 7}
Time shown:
{"hour": 3, "minute": 0}
